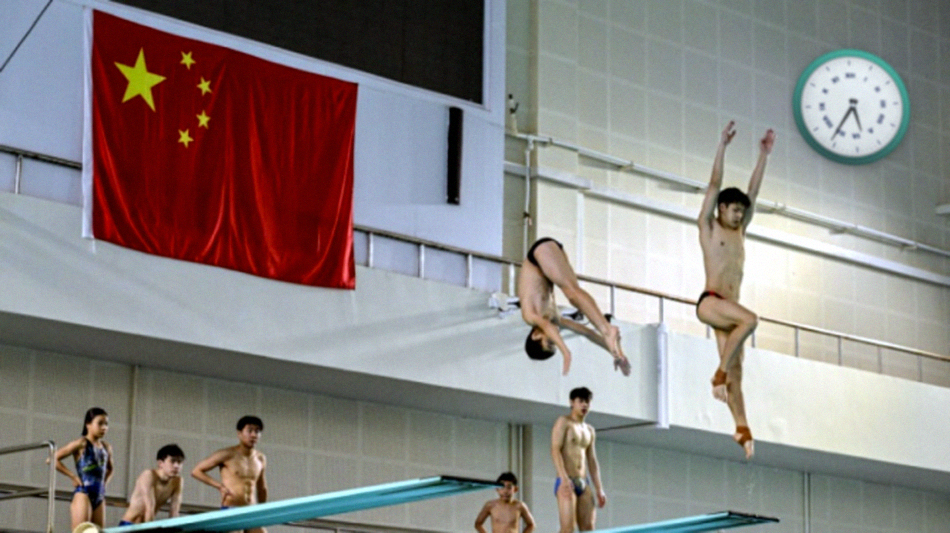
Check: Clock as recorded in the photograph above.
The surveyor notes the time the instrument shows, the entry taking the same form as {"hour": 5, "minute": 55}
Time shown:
{"hour": 5, "minute": 36}
